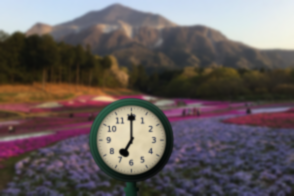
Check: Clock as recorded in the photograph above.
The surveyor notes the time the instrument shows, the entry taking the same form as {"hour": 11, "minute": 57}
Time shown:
{"hour": 7, "minute": 0}
